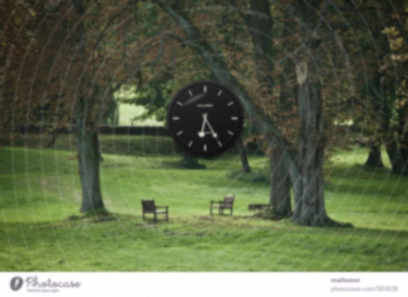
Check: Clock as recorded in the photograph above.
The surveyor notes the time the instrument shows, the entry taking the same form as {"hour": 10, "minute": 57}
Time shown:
{"hour": 6, "minute": 25}
